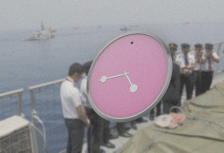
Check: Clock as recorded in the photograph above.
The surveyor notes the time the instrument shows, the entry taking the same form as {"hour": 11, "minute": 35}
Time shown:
{"hour": 4, "minute": 43}
